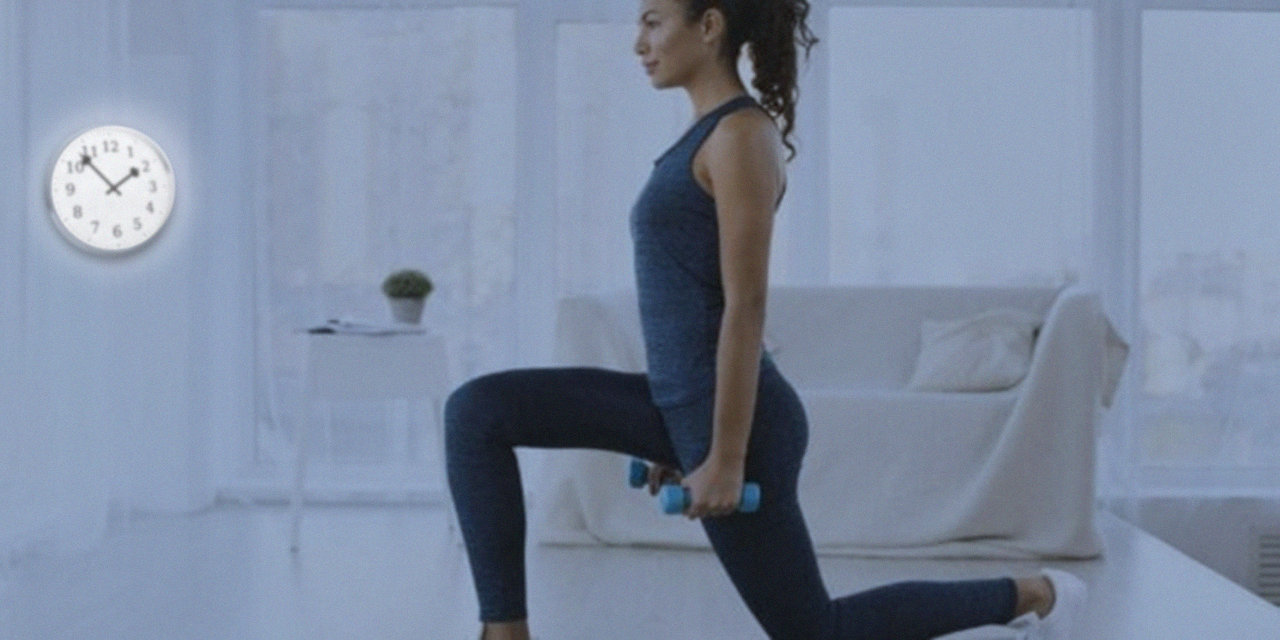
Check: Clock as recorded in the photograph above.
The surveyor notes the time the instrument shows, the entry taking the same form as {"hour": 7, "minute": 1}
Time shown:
{"hour": 1, "minute": 53}
